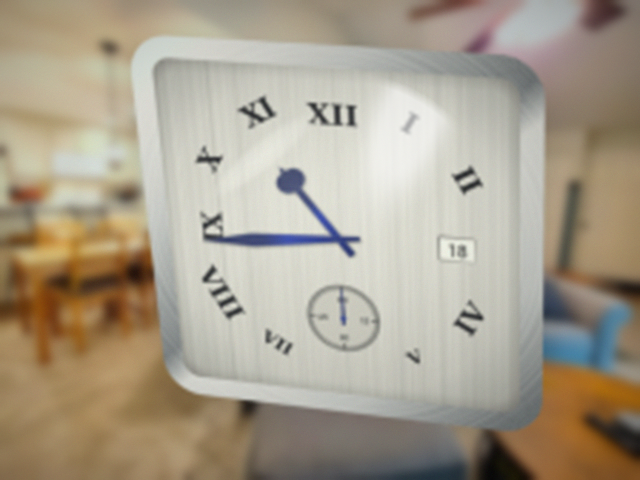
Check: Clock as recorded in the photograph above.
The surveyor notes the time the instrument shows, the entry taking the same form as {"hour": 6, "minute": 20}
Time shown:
{"hour": 10, "minute": 44}
